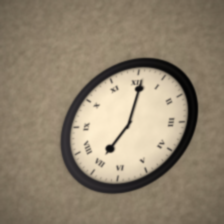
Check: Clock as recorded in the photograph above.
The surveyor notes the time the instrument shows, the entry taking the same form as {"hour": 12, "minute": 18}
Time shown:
{"hour": 7, "minute": 1}
